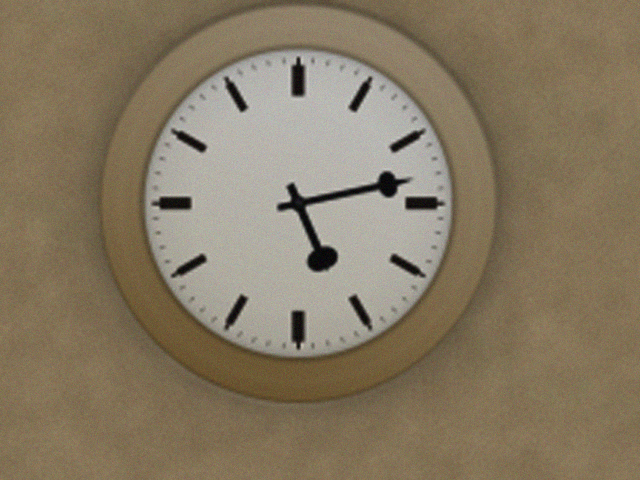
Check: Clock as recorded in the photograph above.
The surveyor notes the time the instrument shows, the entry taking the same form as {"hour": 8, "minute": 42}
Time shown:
{"hour": 5, "minute": 13}
